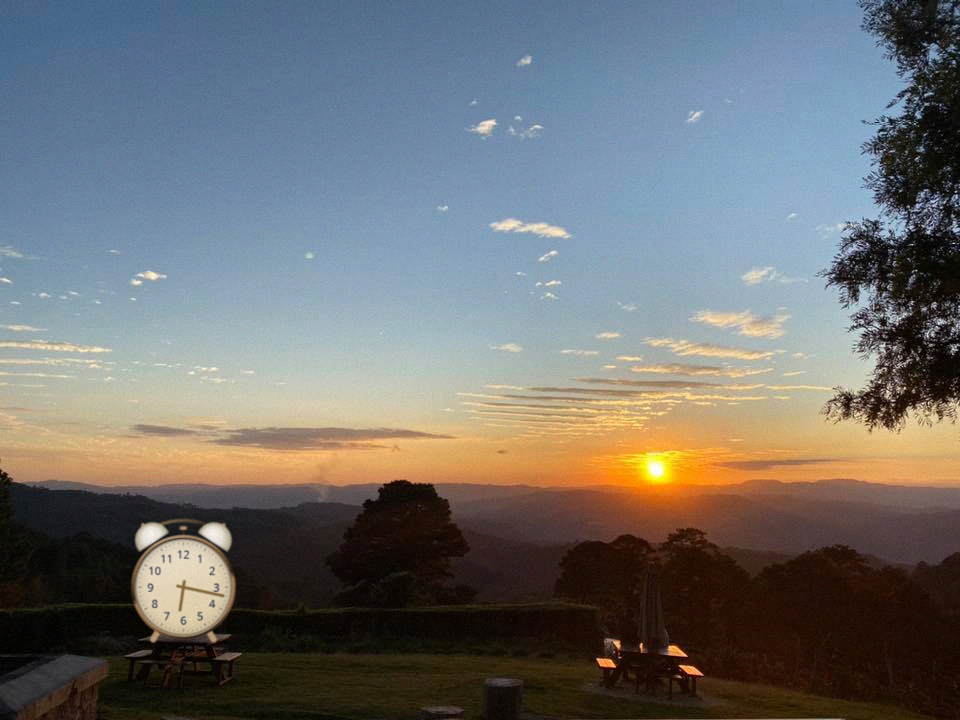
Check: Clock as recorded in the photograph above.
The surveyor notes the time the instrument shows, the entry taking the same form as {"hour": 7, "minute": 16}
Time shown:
{"hour": 6, "minute": 17}
